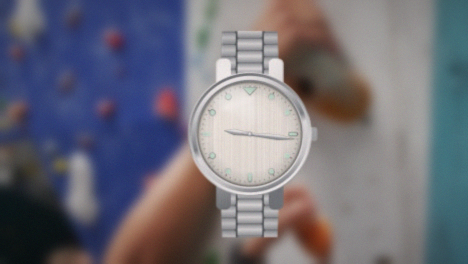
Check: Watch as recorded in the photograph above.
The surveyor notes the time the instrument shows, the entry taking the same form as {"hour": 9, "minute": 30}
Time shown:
{"hour": 9, "minute": 16}
